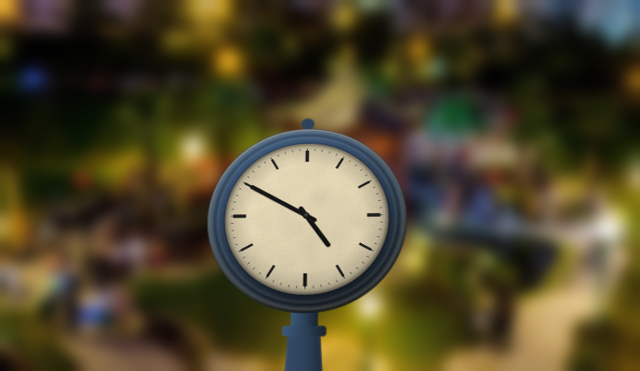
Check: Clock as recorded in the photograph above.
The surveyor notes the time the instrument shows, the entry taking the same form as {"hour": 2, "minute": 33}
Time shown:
{"hour": 4, "minute": 50}
